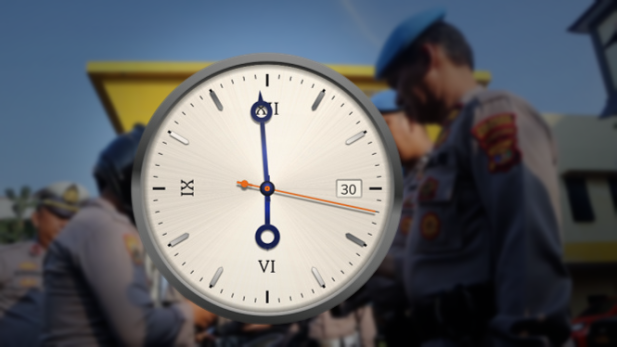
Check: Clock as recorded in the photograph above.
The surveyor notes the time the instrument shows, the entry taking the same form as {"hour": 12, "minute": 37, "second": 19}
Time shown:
{"hour": 5, "minute": 59, "second": 17}
